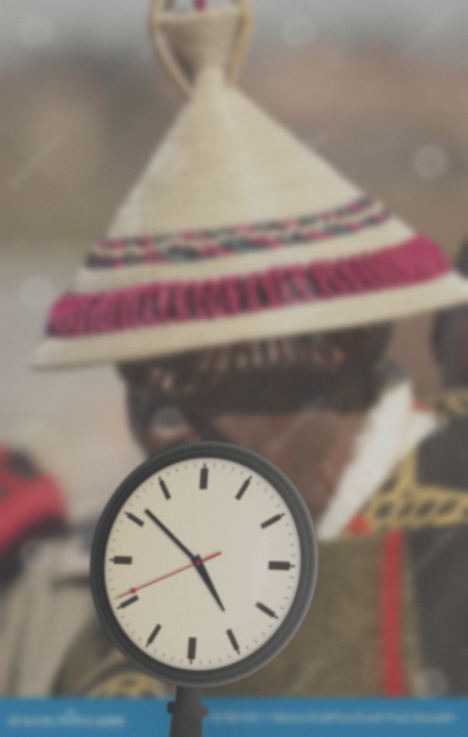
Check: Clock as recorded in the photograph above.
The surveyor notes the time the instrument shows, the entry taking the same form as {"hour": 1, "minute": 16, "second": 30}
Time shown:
{"hour": 4, "minute": 51, "second": 41}
